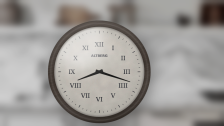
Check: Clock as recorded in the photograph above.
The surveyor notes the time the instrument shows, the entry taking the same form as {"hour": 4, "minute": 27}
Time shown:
{"hour": 8, "minute": 18}
